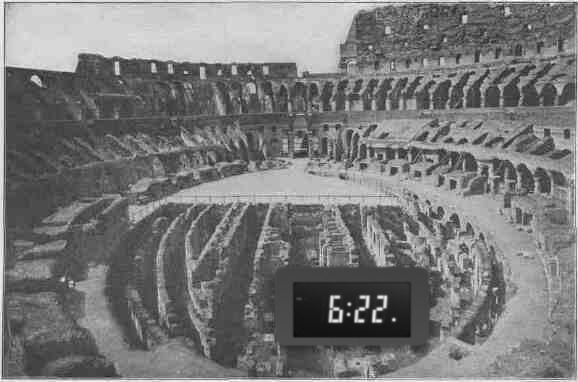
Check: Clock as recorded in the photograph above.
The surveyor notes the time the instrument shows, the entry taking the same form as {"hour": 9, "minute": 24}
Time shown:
{"hour": 6, "minute": 22}
